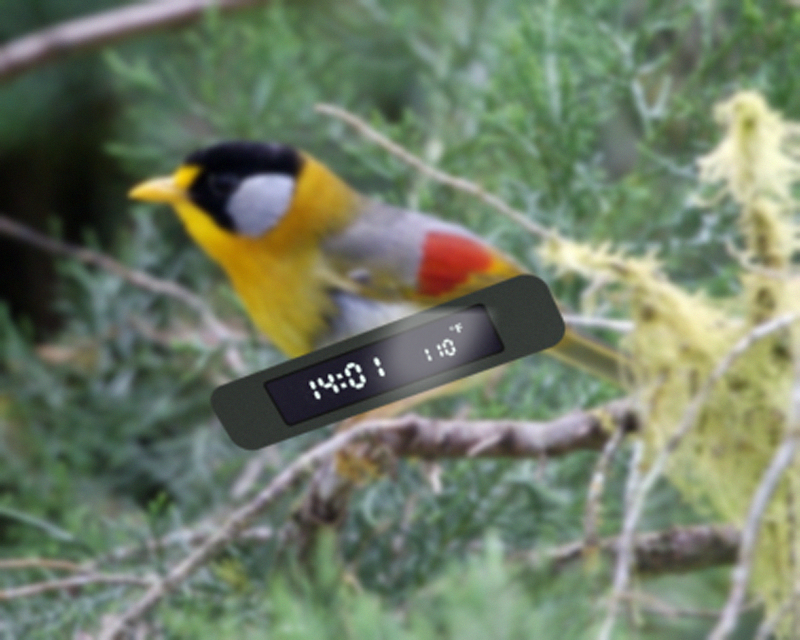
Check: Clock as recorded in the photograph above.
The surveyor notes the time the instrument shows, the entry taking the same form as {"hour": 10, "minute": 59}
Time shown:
{"hour": 14, "minute": 1}
